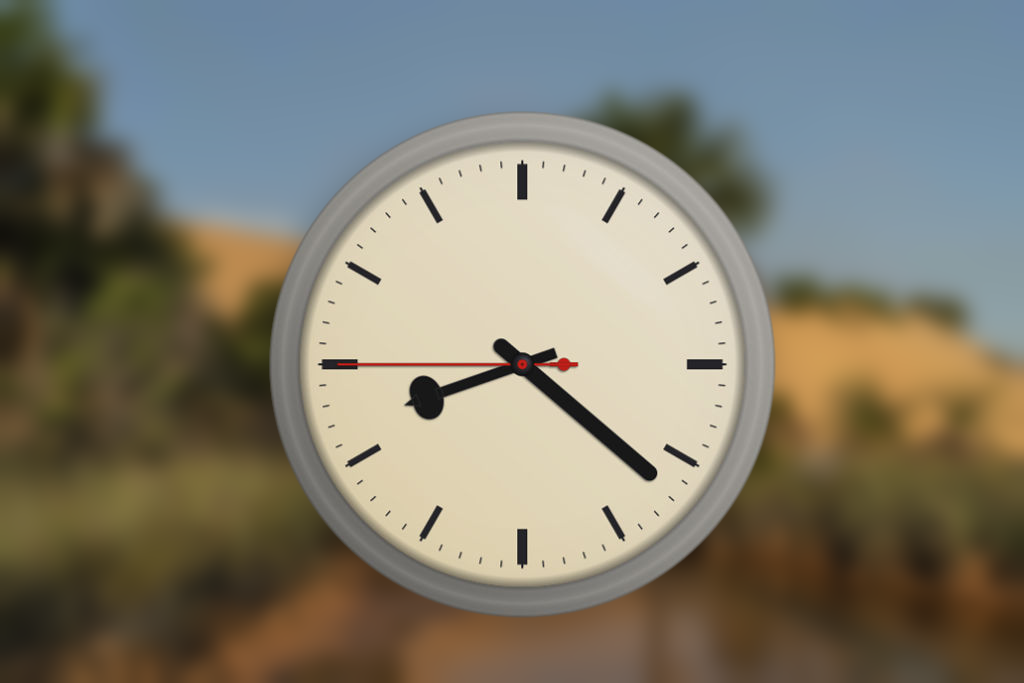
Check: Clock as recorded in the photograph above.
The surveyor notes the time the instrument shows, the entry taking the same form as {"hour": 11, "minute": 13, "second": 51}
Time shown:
{"hour": 8, "minute": 21, "second": 45}
